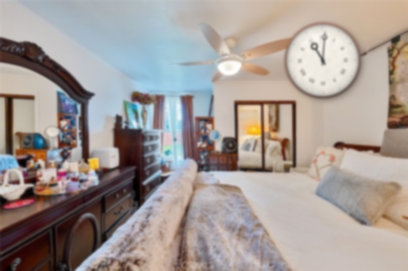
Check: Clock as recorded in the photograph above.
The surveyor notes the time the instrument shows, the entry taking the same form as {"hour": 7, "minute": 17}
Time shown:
{"hour": 11, "minute": 1}
